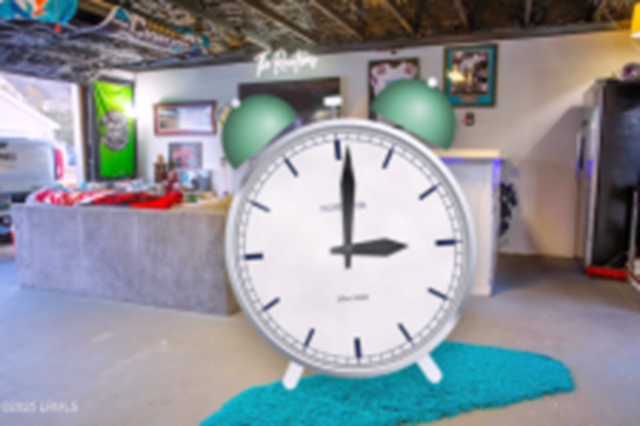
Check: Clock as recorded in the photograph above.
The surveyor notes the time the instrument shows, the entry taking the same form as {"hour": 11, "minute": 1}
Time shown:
{"hour": 3, "minute": 1}
